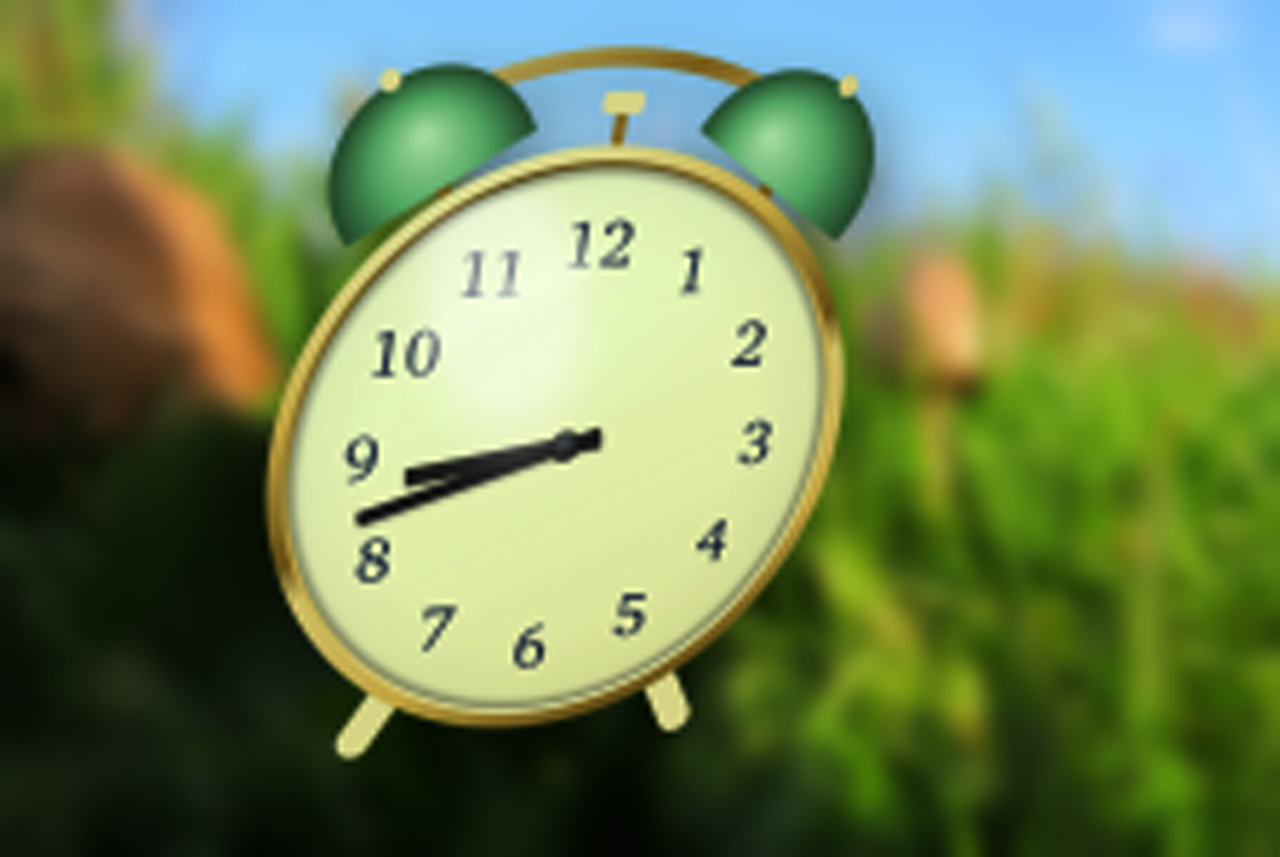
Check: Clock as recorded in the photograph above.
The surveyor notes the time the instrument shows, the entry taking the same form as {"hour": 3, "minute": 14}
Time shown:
{"hour": 8, "minute": 42}
